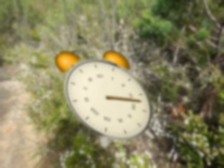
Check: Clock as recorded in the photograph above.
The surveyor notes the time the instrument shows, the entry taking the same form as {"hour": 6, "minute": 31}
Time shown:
{"hour": 3, "minute": 17}
